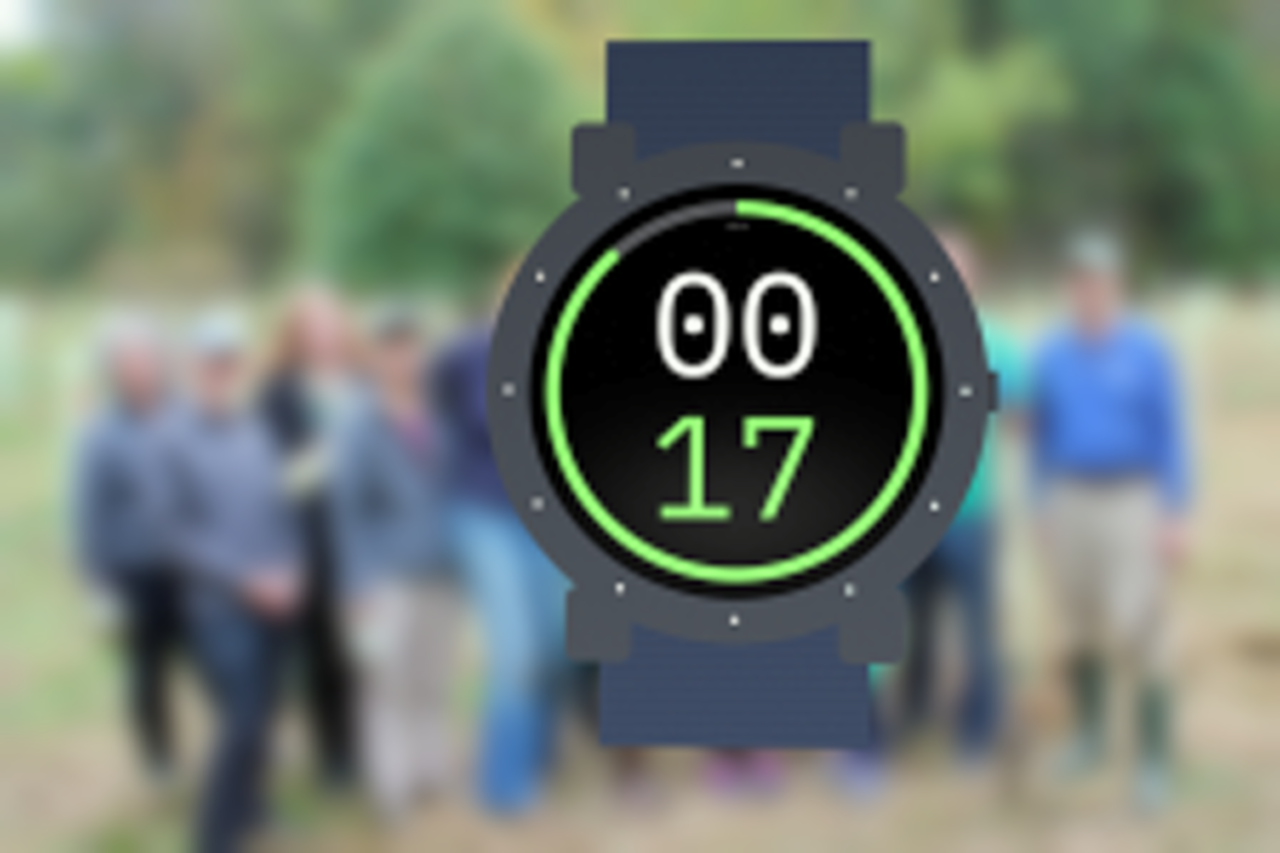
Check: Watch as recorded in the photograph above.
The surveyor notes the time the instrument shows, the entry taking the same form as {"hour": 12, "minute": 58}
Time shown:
{"hour": 0, "minute": 17}
